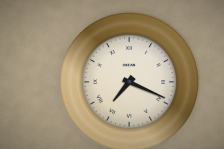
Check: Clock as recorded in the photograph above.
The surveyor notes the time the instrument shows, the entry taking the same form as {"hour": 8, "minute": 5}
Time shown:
{"hour": 7, "minute": 19}
